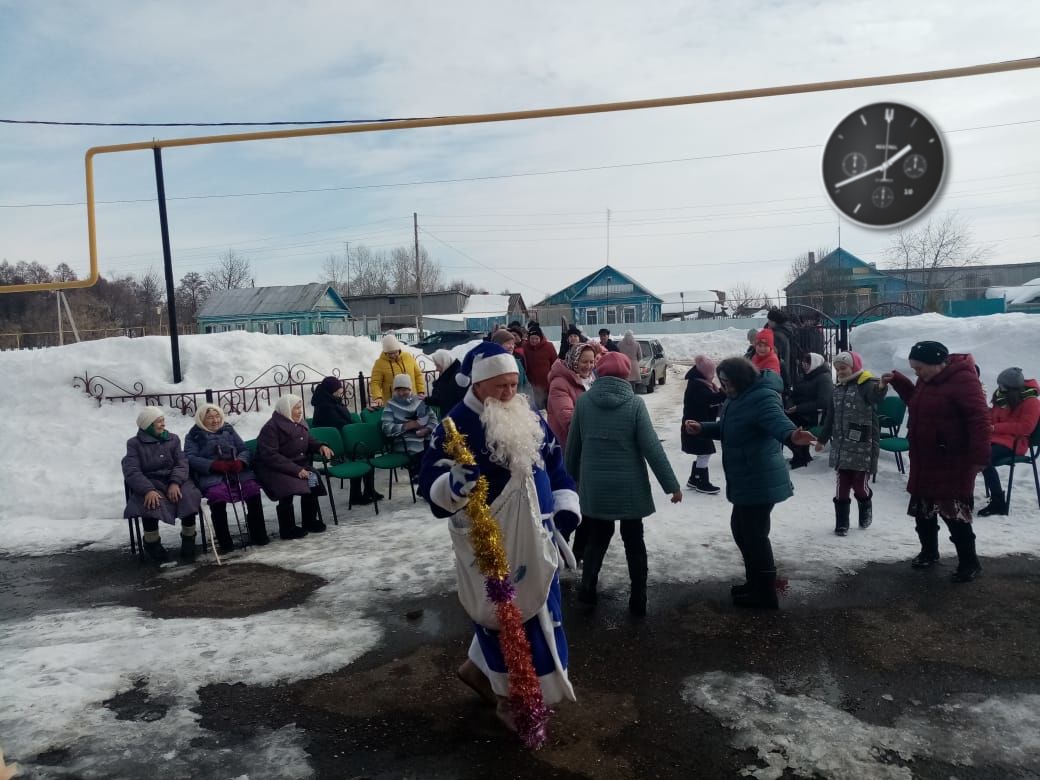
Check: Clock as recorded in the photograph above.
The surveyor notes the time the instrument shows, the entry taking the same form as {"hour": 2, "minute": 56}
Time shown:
{"hour": 1, "minute": 41}
